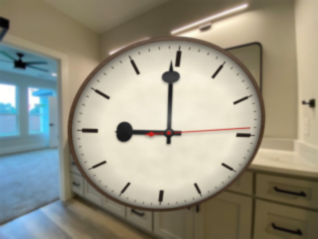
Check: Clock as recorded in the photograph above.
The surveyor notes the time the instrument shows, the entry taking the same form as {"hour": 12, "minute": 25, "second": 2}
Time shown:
{"hour": 8, "minute": 59, "second": 14}
